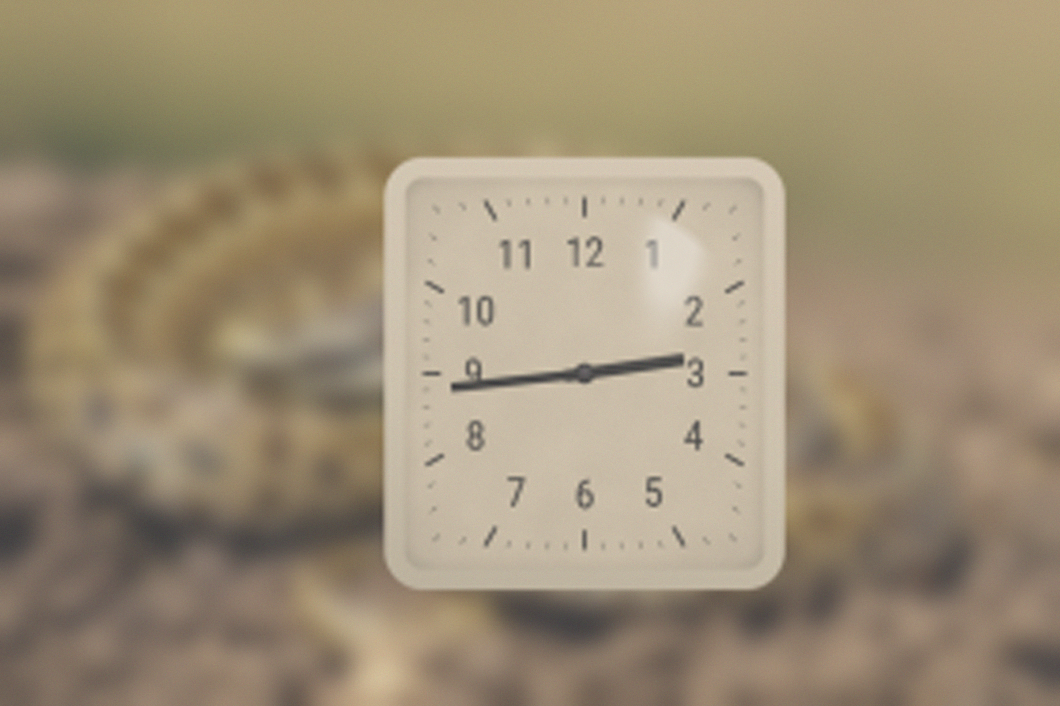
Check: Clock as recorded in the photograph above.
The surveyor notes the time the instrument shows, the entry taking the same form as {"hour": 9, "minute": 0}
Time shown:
{"hour": 2, "minute": 44}
